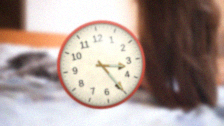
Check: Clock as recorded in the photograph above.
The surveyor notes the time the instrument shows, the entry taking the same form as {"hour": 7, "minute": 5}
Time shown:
{"hour": 3, "minute": 25}
